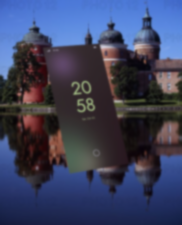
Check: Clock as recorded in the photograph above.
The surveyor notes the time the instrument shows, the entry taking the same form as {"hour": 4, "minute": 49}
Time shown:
{"hour": 20, "minute": 58}
